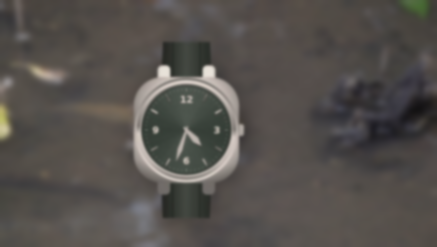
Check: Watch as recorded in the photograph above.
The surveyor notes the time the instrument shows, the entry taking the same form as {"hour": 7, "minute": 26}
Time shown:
{"hour": 4, "minute": 33}
